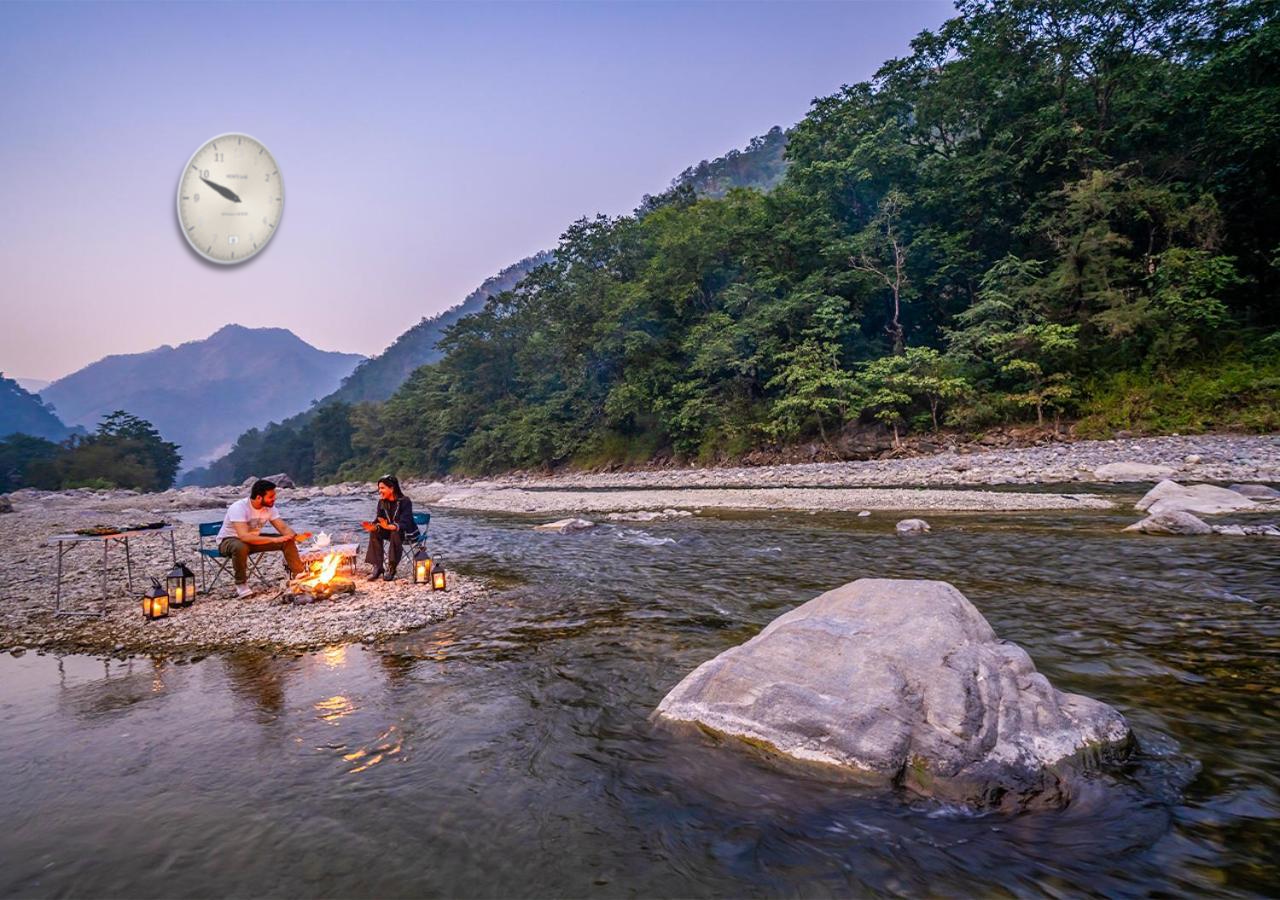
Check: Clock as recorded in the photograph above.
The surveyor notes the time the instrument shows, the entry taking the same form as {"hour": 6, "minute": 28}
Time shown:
{"hour": 9, "minute": 49}
